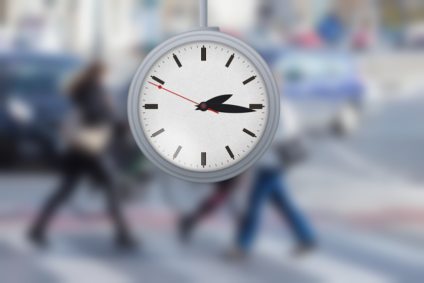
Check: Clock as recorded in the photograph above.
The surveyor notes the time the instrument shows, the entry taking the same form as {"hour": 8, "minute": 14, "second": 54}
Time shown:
{"hour": 2, "minute": 15, "second": 49}
